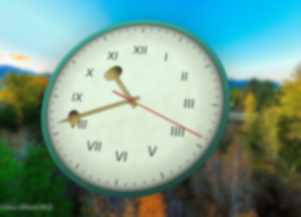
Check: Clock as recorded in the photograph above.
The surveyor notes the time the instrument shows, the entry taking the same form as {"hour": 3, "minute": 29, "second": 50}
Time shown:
{"hour": 10, "minute": 41, "second": 19}
